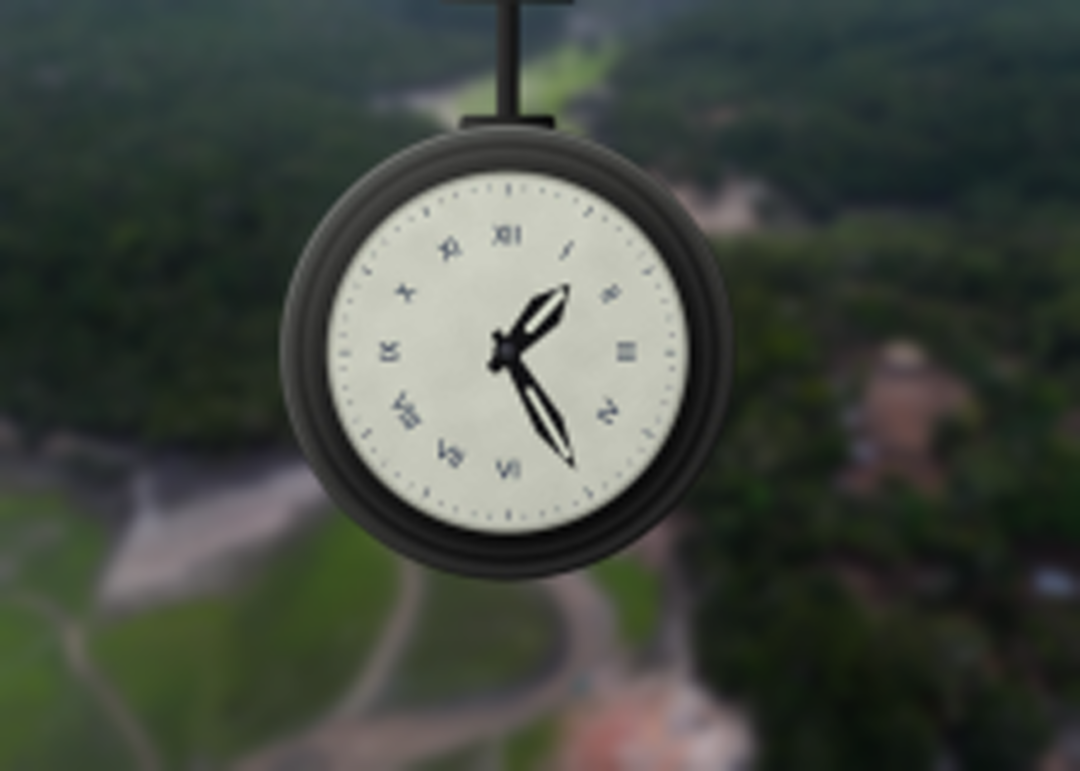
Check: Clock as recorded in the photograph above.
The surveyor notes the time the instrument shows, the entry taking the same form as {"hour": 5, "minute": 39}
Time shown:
{"hour": 1, "minute": 25}
